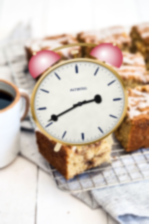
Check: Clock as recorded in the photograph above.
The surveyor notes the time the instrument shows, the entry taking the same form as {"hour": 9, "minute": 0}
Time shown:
{"hour": 2, "minute": 41}
